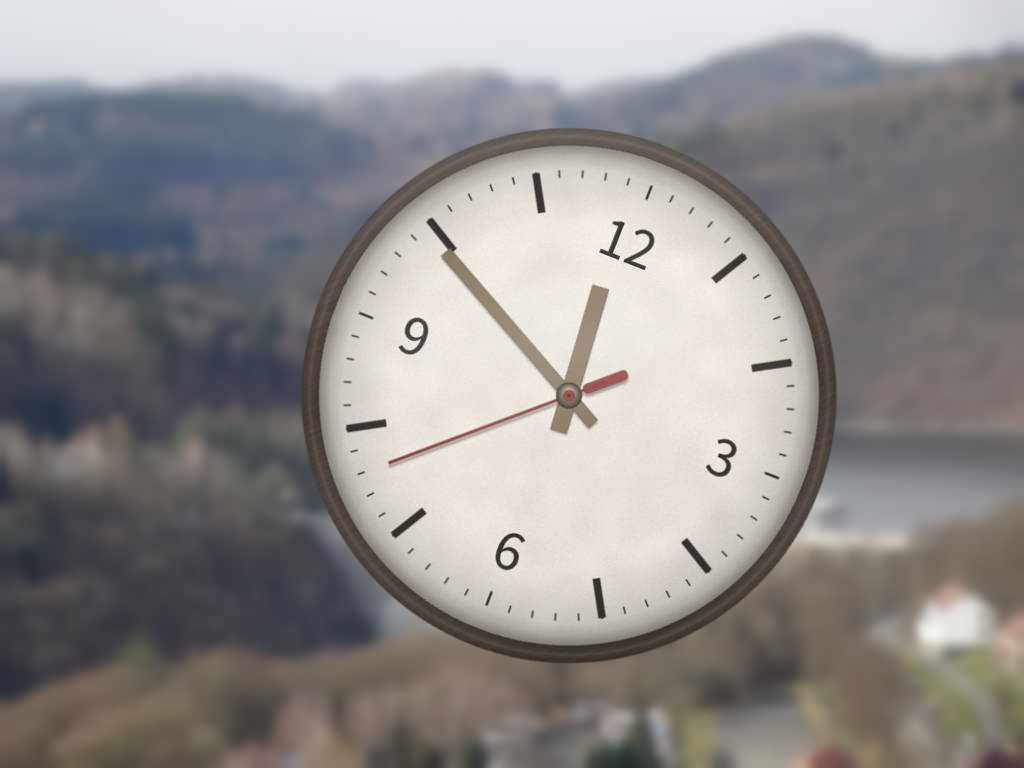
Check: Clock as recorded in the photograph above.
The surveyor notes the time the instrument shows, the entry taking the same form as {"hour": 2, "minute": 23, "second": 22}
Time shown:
{"hour": 11, "minute": 49, "second": 38}
